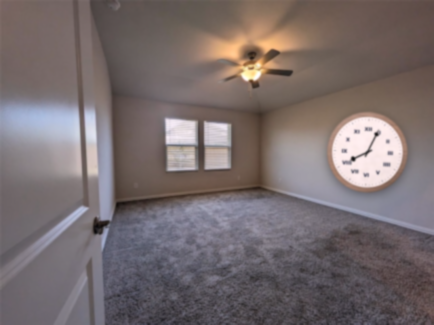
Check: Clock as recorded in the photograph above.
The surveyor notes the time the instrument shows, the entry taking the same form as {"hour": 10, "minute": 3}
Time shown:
{"hour": 8, "minute": 4}
